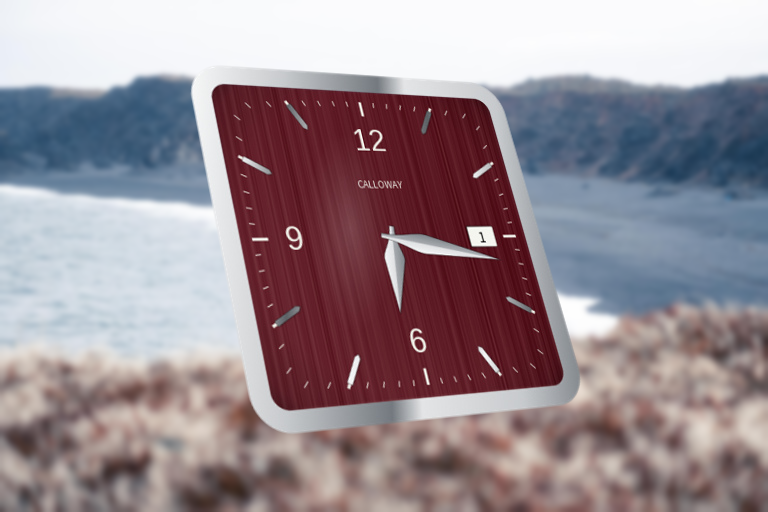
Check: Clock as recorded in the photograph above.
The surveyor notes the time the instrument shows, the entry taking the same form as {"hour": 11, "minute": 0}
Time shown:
{"hour": 6, "minute": 17}
